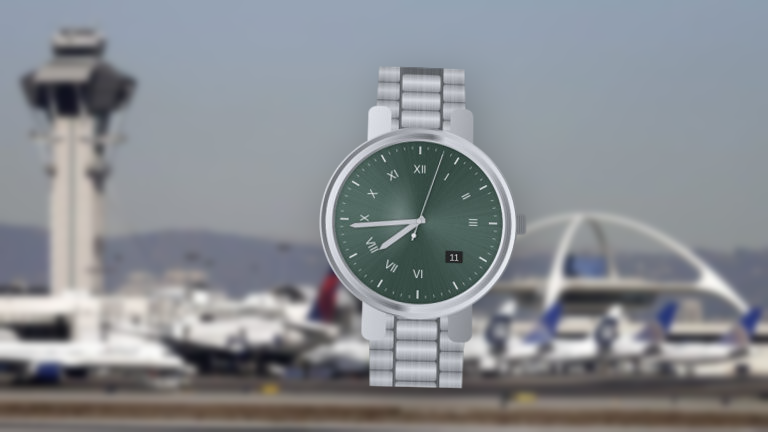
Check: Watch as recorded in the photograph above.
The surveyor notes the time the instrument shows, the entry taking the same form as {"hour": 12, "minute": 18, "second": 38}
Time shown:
{"hour": 7, "minute": 44, "second": 3}
